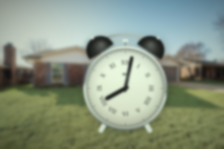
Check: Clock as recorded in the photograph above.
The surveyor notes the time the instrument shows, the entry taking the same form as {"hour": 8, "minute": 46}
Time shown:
{"hour": 8, "minute": 2}
